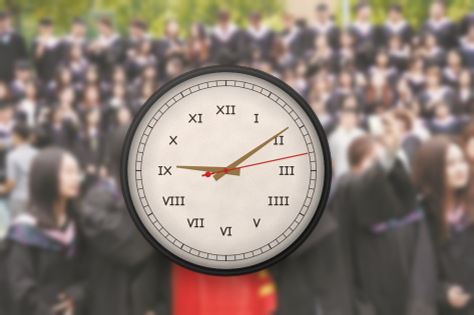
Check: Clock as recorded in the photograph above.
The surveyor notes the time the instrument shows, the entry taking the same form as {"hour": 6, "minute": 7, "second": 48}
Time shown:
{"hour": 9, "minute": 9, "second": 13}
